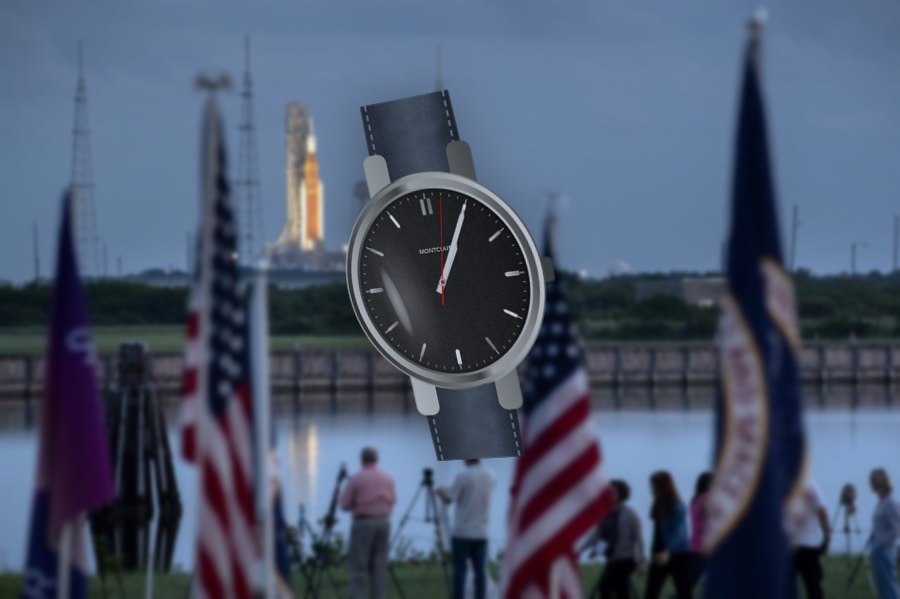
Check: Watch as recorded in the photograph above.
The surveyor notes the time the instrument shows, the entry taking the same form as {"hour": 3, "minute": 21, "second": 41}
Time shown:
{"hour": 1, "minute": 5, "second": 2}
